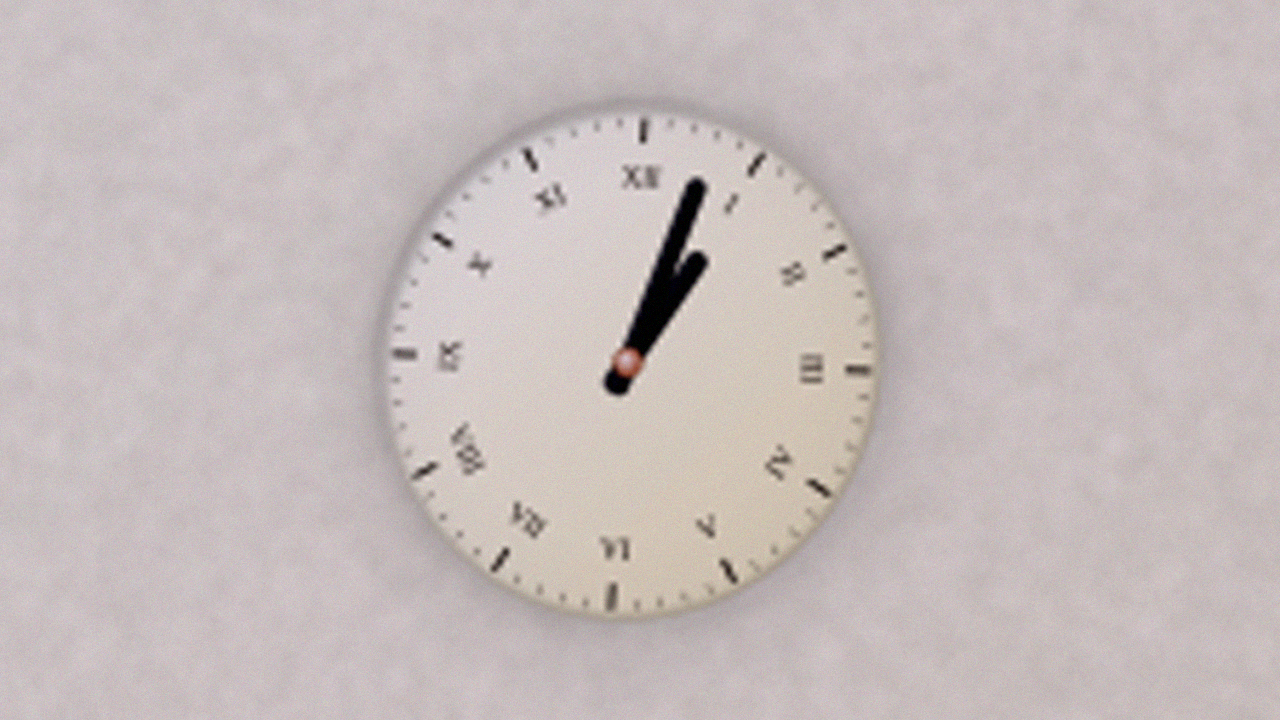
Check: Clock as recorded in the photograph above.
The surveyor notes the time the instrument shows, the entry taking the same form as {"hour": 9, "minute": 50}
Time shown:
{"hour": 1, "minute": 3}
